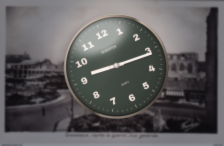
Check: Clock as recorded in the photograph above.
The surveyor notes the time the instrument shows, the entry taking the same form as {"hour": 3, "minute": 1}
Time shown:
{"hour": 9, "minute": 16}
